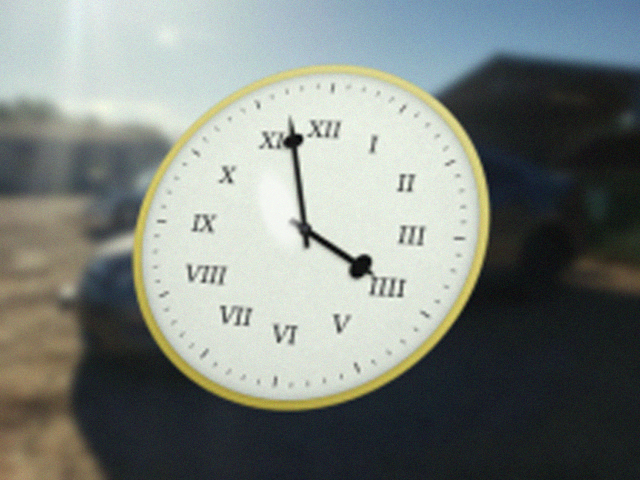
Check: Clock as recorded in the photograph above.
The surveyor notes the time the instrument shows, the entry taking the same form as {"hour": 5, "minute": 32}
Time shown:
{"hour": 3, "minute": 57}
